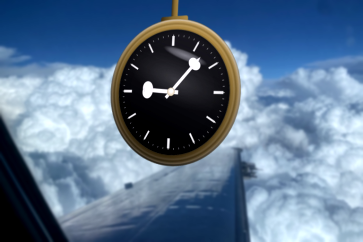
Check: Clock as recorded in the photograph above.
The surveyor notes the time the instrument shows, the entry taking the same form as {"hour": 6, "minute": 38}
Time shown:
{"hour": 9, "minute": 7}
